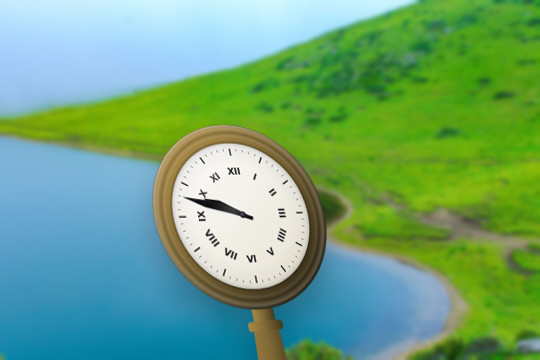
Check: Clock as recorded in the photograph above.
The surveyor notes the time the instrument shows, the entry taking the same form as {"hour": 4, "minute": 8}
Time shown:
{"hour": 9, "minute": 48}
